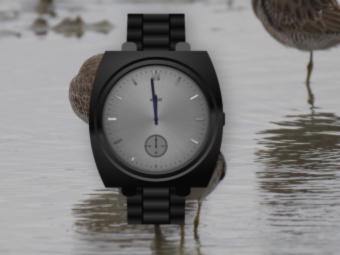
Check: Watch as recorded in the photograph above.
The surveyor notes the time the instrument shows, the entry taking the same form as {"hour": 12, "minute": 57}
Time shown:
{"hour": 11, "minute": 59}
